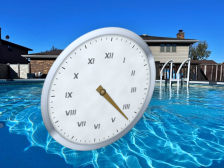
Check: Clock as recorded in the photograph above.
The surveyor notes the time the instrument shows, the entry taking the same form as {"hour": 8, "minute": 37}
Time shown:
{"hour": 4, "minute": 22}
